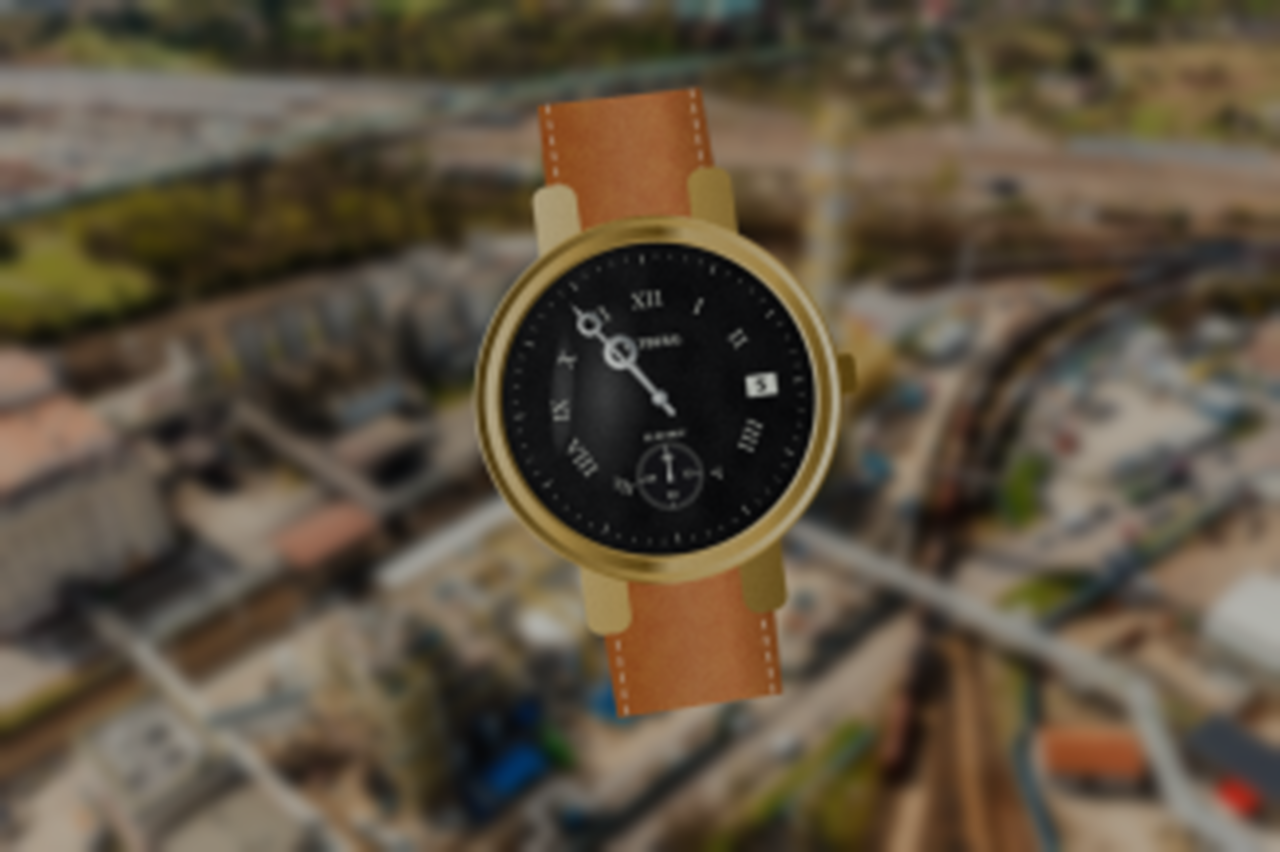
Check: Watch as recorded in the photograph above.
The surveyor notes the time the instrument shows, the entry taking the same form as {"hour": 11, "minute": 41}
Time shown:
{"hour": 10, "minute": 54}
